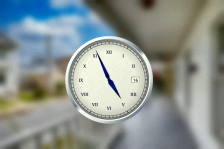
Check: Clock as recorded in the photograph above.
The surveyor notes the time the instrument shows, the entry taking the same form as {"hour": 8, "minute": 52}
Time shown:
{"hour": 4, "minute": 56}
